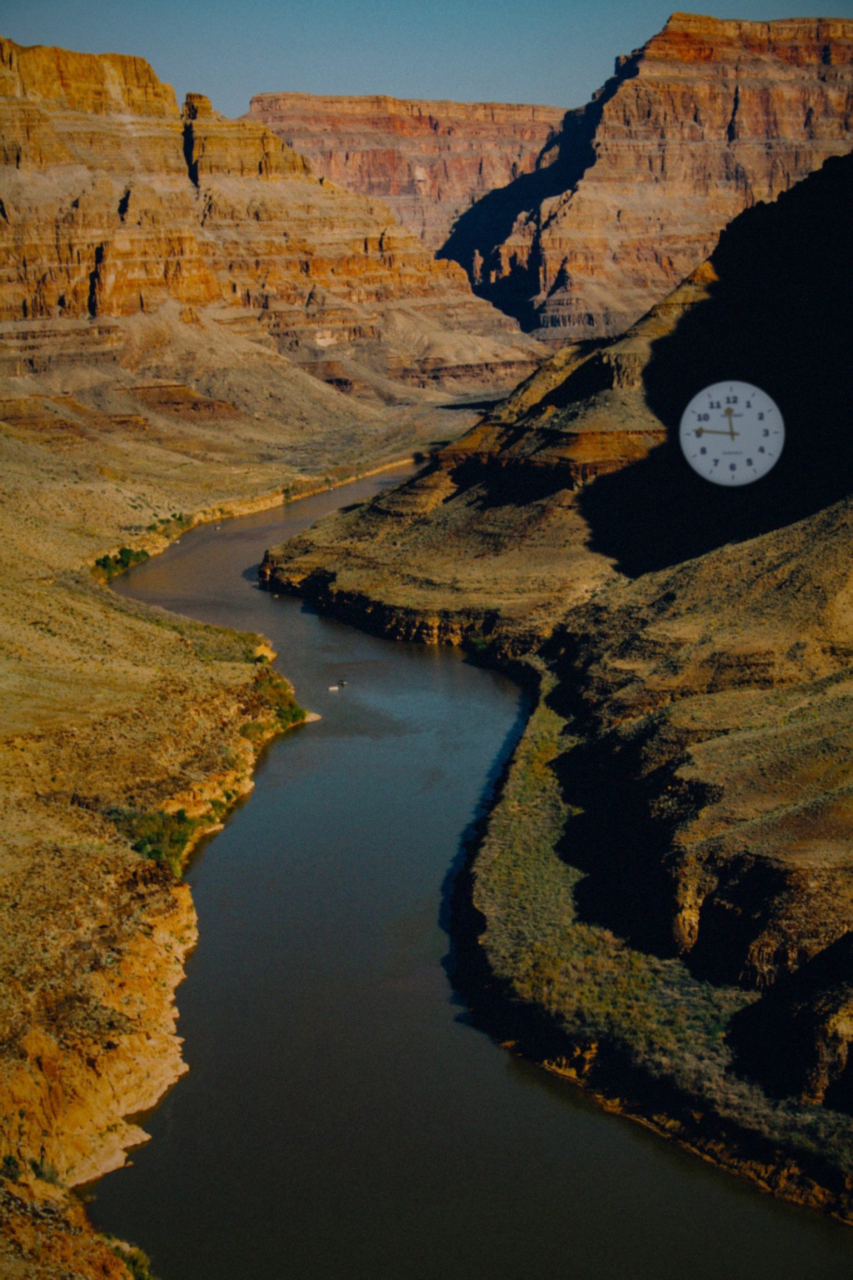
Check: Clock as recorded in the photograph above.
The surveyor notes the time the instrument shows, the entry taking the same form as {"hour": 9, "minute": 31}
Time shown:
{"hour": 11, "minute": 46}
